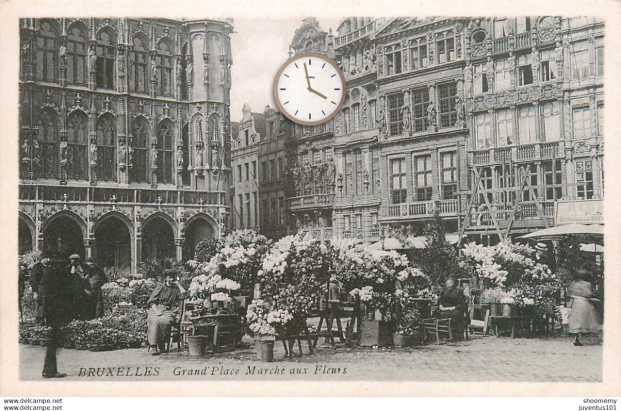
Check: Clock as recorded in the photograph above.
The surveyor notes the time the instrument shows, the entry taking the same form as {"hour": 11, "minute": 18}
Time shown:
{"hour": 3, "minute": 58}
